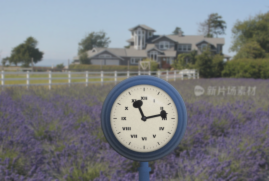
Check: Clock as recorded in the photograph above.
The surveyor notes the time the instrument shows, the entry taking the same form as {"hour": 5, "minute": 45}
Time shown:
{"hour": 11, "minute": 13}
